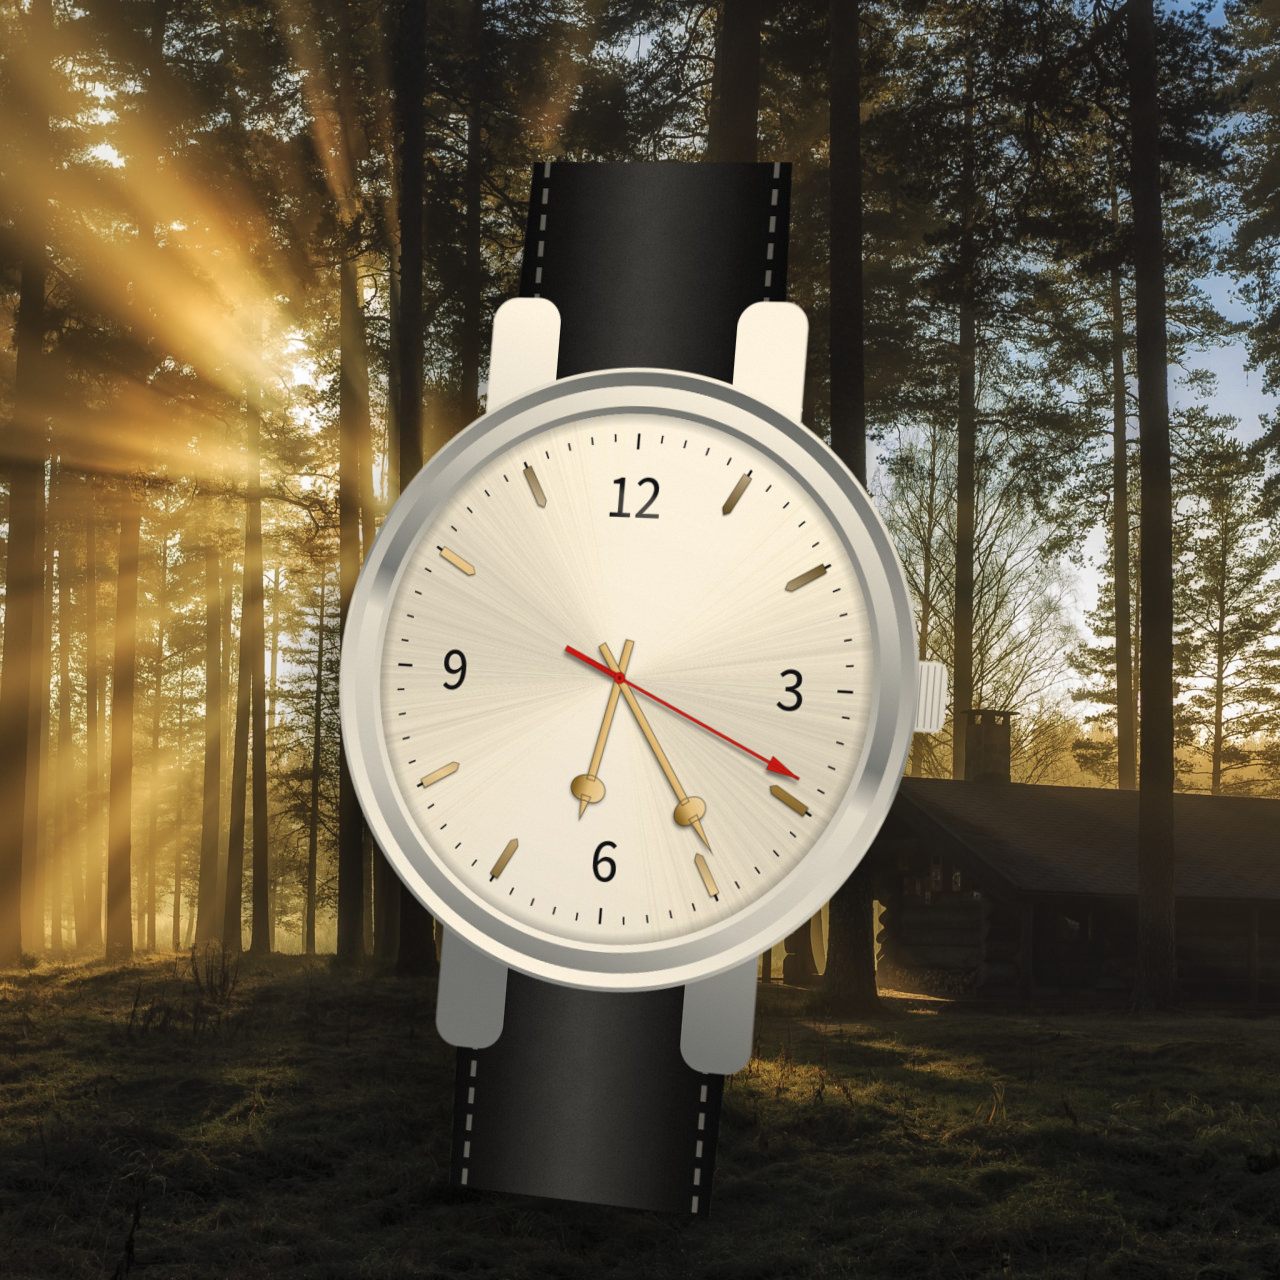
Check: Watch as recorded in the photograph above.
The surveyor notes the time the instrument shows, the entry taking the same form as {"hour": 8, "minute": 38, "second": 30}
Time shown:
{"hour": 6, "minute": 24, "second": 19}
